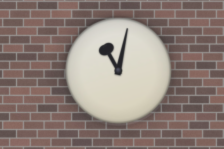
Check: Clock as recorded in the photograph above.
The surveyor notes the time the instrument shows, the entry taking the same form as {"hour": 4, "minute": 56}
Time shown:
{"hour": 11, "minute": 2}
